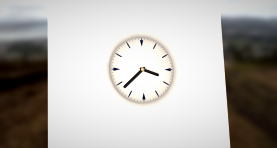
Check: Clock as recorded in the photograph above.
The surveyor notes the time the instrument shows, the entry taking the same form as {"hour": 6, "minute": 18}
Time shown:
{"hour": 3, "minute": 38}
